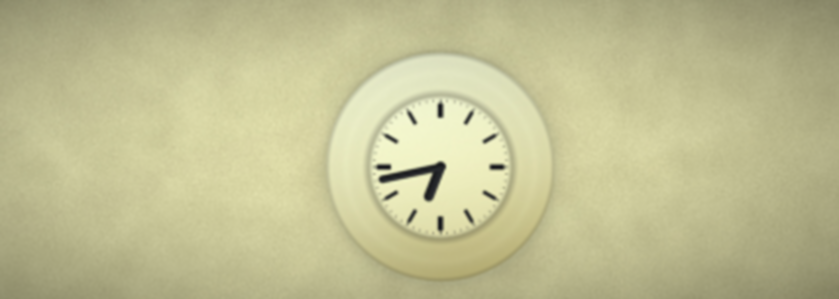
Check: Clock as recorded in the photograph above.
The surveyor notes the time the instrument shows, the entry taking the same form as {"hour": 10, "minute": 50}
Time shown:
{"hour": 6, "minute": 43}
